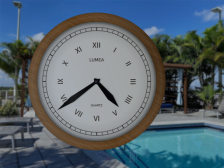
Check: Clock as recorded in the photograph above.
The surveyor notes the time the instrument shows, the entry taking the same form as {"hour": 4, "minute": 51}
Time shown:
{"hour": 4, "minute": 39}
